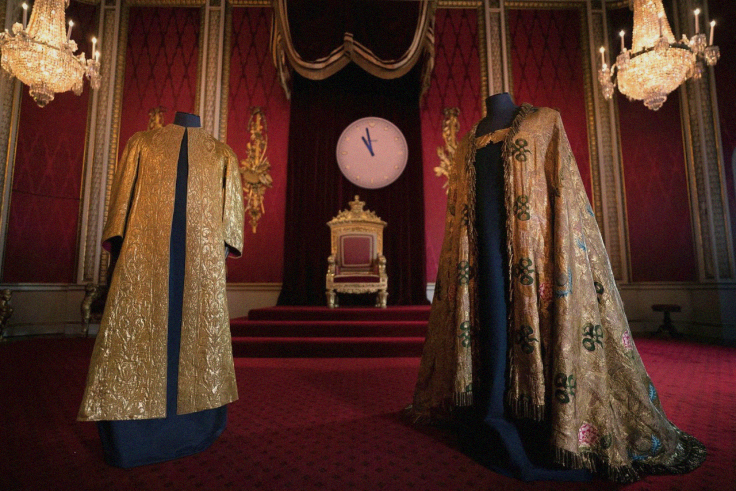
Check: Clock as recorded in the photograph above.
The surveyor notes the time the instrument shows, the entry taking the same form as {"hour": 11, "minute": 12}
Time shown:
{"hour": 10, "minute": 58}
